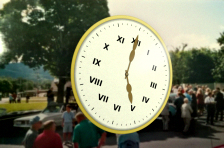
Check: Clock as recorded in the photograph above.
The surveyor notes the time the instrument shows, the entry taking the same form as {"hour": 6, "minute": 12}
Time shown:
{"hour": 5, "minute": 0}
